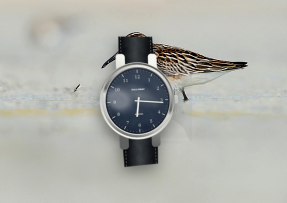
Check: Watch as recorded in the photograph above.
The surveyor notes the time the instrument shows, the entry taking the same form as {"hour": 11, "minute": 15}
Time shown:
{"hour": 6, "minute": 16}
